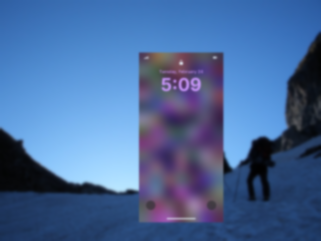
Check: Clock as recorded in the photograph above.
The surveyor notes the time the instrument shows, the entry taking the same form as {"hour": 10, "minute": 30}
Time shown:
{"hour": 5, "minute": 9}
